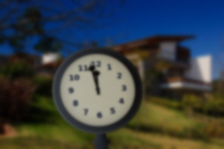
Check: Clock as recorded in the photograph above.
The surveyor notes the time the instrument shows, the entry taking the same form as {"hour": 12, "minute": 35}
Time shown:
{"hour": 11, "minute": 58}
